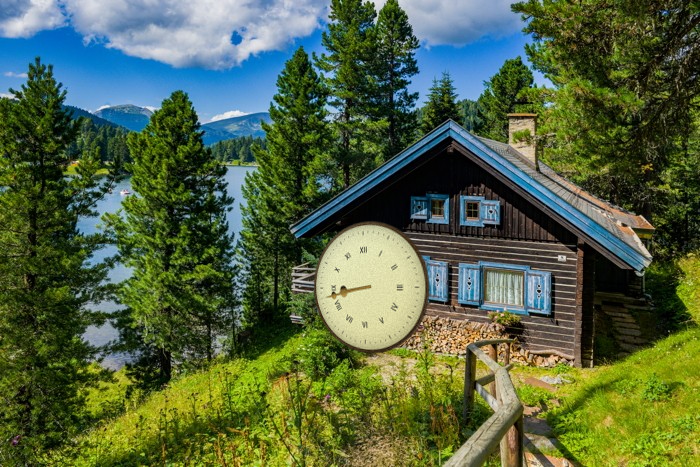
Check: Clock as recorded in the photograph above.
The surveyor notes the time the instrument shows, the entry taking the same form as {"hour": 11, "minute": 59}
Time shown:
{"hour": 8, "minute": 43}
